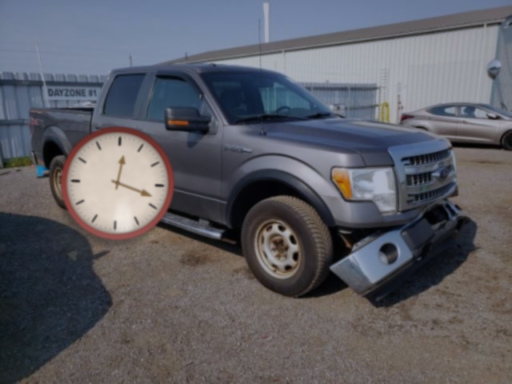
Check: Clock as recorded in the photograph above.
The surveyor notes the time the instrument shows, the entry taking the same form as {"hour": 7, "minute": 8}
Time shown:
{"hour": 12, "minute": 18}
